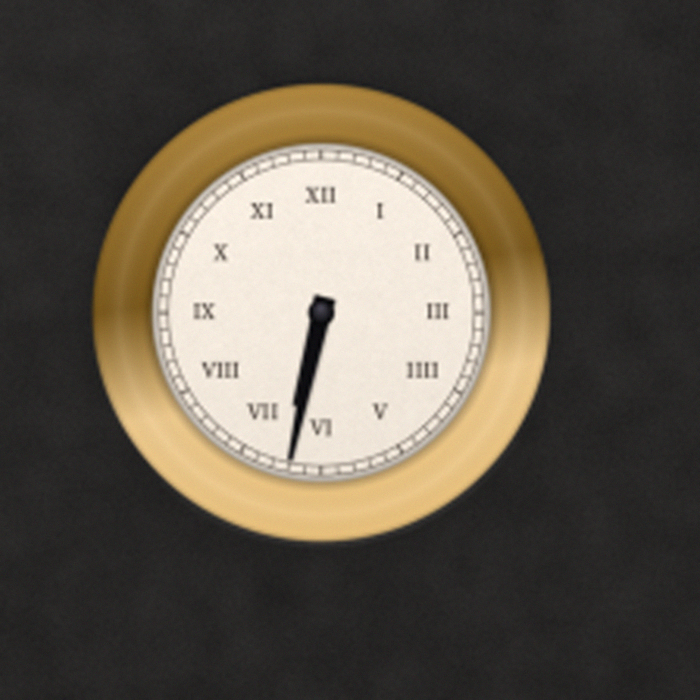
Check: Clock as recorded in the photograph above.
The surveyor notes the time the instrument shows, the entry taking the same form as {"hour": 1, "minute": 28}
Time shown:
{"hour": 6, "minute": 32}
